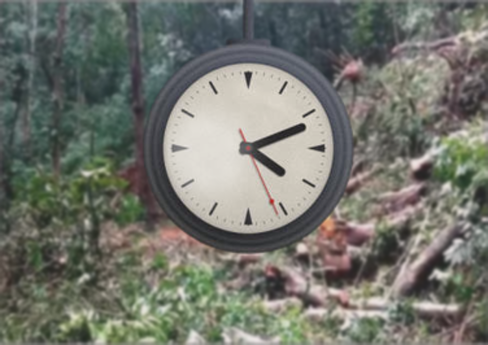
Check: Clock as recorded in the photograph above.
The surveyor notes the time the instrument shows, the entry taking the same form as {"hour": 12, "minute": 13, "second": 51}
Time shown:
{"hour": 4, "minute": 11, "second": 26}
